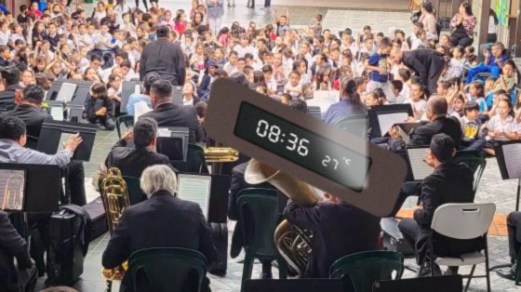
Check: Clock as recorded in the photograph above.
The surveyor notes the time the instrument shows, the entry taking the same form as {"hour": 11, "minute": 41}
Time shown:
{"hour": 8, "minute": 36}
